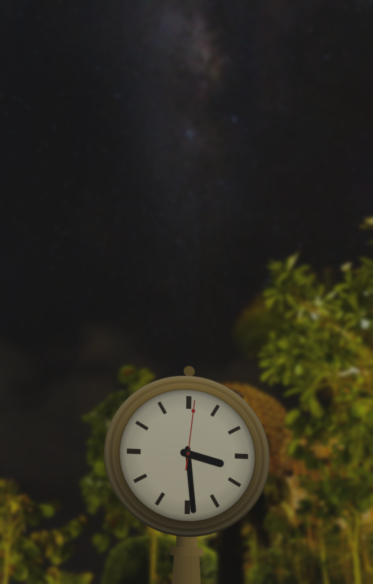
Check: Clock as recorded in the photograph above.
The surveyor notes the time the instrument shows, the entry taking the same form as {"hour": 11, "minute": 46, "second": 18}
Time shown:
{"hour": 3, "minute": 29, "second": 1}
